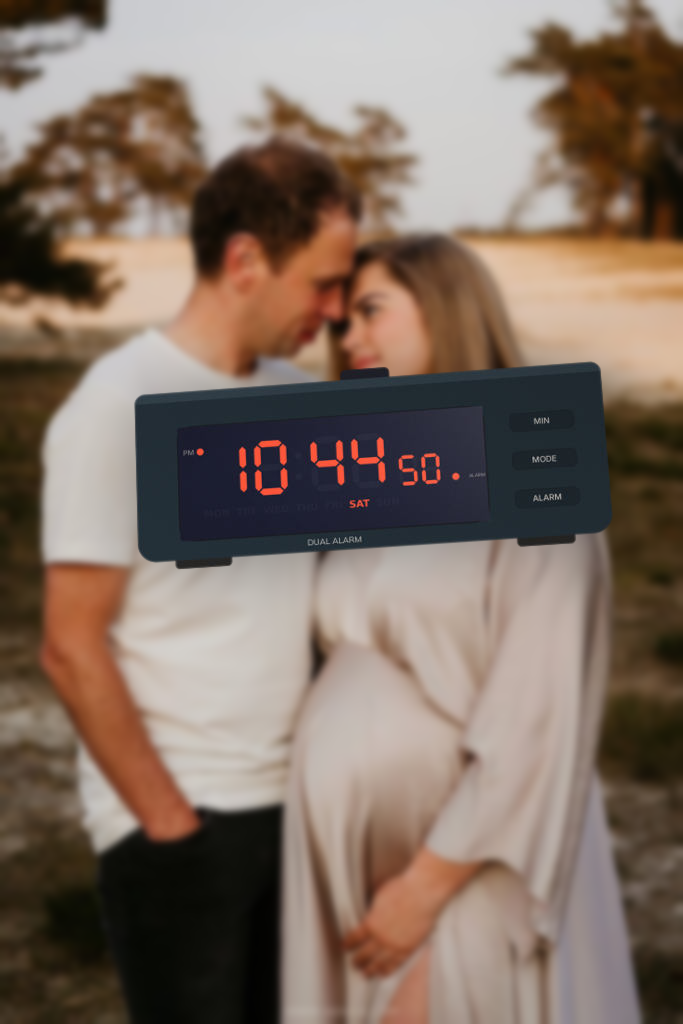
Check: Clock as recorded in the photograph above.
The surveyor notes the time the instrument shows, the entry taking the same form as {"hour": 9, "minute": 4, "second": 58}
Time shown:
{"hour": 10, "minute": 44, "second": 50}
